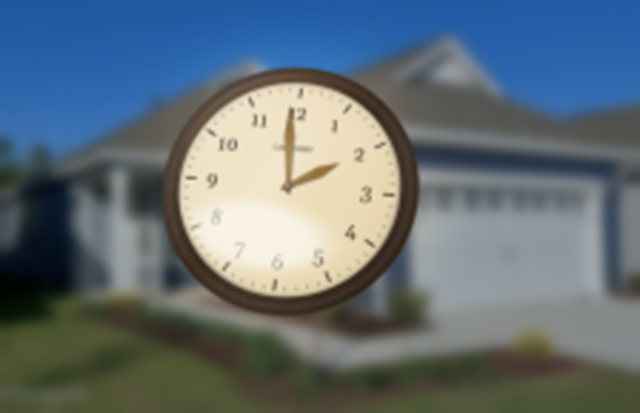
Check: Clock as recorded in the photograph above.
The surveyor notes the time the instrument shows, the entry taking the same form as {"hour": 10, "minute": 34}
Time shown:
{"hour": 1, "minute": 59}
